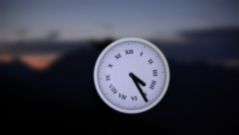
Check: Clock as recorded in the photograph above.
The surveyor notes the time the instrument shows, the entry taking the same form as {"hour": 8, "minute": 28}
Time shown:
{"hour": 4, "minute": 26}
